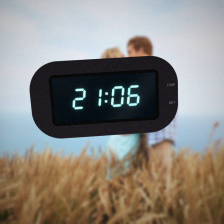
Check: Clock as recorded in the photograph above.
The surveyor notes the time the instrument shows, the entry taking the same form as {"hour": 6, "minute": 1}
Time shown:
{"hour": 21, "minute": 6}
